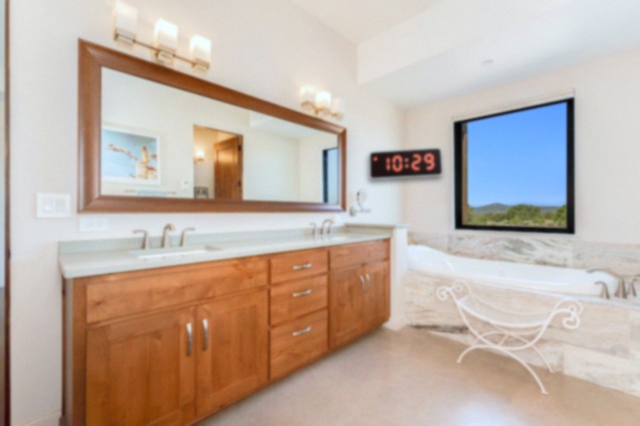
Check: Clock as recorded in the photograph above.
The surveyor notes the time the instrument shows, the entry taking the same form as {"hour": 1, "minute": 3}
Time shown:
{"hour": 10, "minute": 29}
